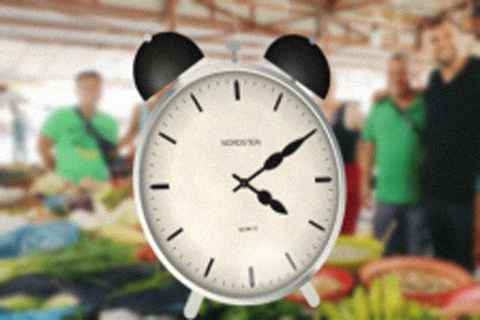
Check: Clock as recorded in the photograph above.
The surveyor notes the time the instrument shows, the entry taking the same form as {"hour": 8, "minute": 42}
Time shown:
{"hour": 4, "minute": 10}
